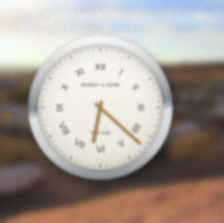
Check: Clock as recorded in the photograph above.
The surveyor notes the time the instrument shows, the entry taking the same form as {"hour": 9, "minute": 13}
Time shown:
{"hour": 6, "minute": 22}
